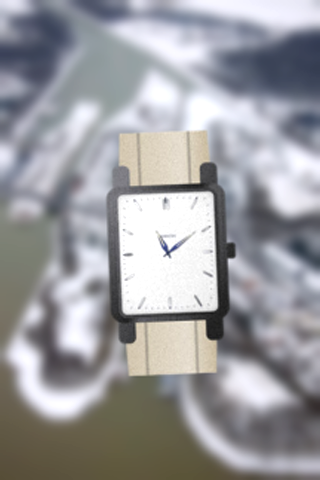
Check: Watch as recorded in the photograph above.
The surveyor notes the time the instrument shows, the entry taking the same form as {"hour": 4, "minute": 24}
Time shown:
{"hour": 11, "minute": 9}
